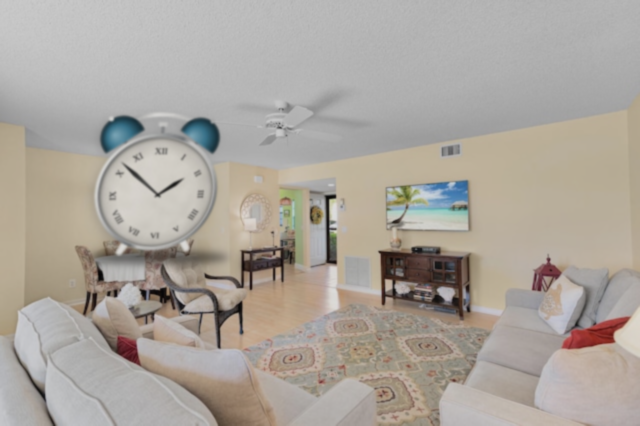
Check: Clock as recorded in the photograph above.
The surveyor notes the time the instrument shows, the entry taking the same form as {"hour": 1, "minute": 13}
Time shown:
{"hour": 1, "minute": 52}
